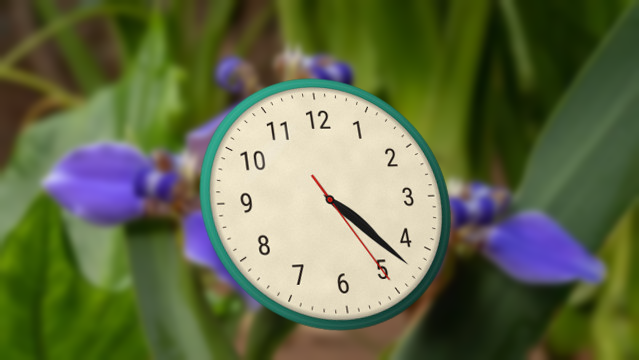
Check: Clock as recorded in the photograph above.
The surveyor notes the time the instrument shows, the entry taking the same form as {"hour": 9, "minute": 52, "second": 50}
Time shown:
{"hour": 4, "minute": 22, "second": 25}
